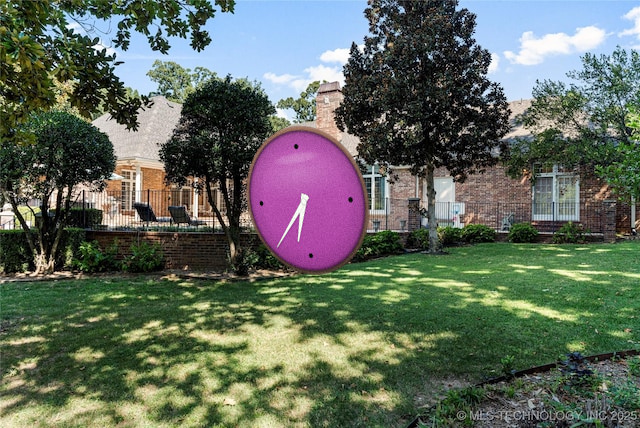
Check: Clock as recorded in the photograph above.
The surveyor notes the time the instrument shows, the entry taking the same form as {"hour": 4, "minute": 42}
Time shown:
{"hour": 6, "minute": 37}
